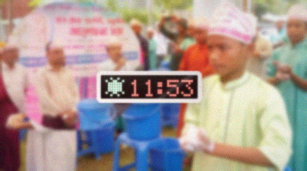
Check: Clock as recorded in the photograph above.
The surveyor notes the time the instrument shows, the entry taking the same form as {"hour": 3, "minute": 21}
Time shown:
{"hour": 11, "minute": 53}
